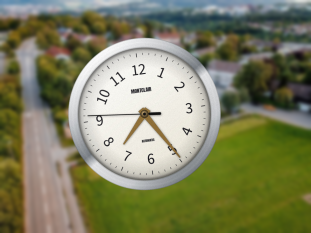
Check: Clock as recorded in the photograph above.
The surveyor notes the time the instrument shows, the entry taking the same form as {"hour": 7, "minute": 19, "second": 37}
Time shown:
{"hour": 7, "minute": 24, "second": 46}
